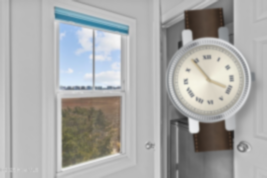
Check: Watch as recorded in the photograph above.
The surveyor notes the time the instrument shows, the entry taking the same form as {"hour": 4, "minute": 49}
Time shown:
{"hour": 3, "minute": 54}
